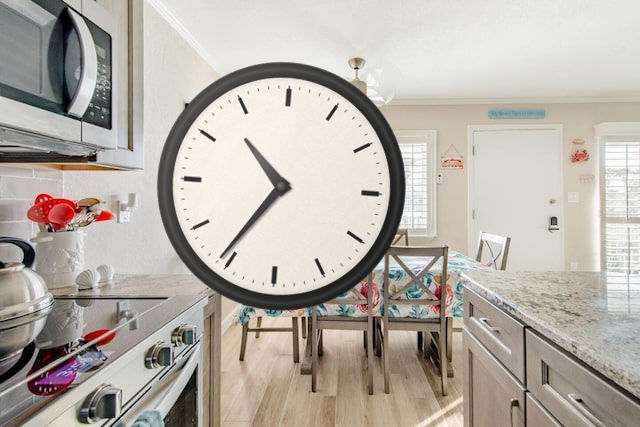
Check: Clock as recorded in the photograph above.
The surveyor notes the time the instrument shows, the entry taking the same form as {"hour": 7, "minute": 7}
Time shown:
{"hour": 10, "minute": 36}
